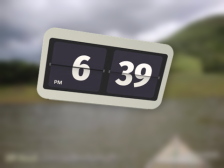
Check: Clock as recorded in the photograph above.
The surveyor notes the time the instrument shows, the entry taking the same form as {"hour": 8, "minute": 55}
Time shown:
{"hour": 6, "minute": 39}
